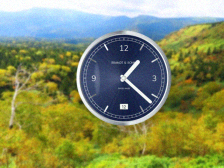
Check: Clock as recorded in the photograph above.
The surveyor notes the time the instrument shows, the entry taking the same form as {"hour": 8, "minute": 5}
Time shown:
{"hour": 1, "minute": 22}
